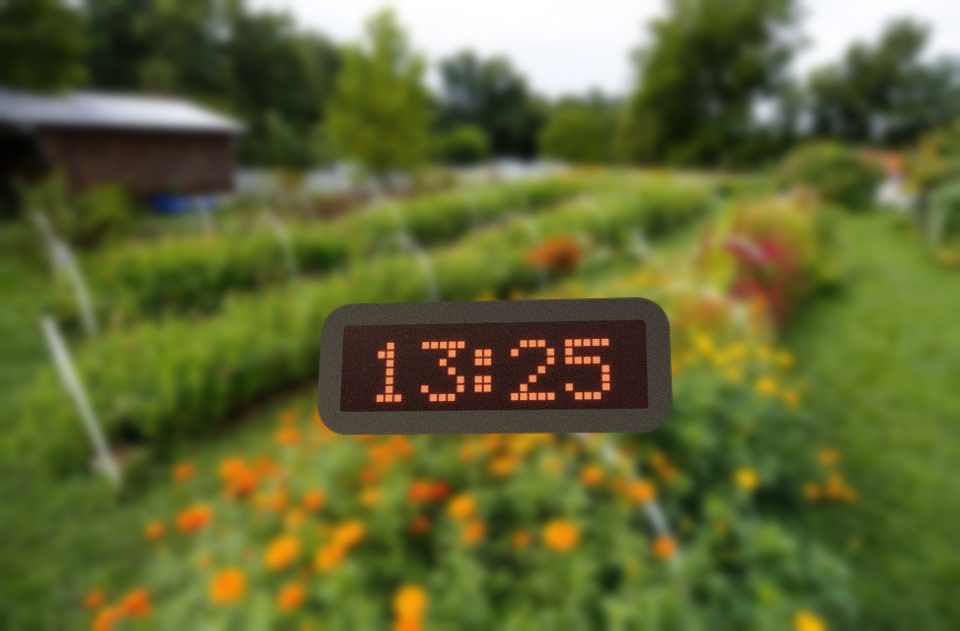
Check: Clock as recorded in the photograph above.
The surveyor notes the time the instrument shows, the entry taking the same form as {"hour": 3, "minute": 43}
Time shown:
{"hour": 13, "minute": 25}
